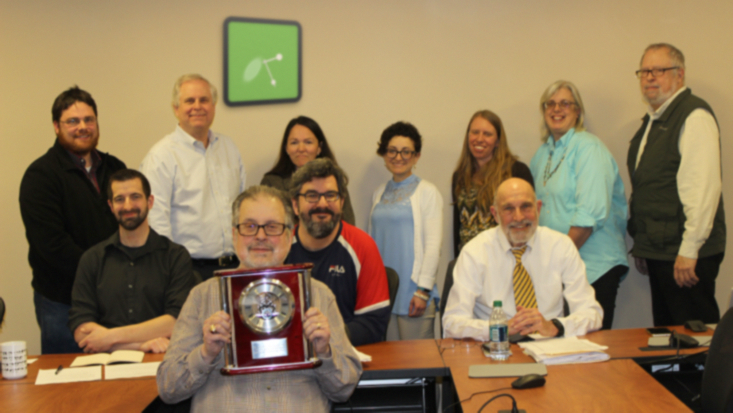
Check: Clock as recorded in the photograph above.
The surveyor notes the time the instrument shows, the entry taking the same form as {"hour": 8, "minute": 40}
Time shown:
{"hour": 2, "minute": 26}
